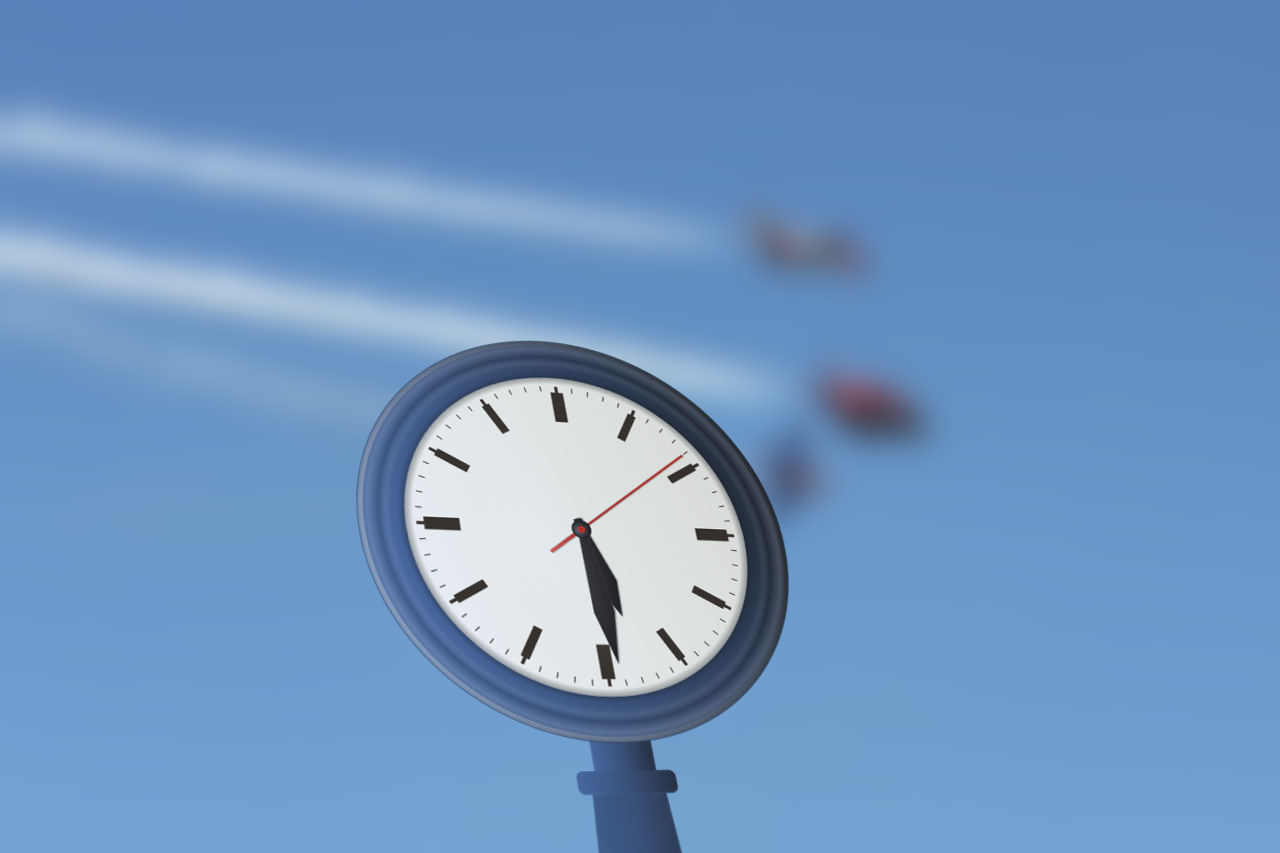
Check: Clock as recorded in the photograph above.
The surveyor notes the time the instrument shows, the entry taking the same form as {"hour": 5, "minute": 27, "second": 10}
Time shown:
{"hour": 5, "minute": 29, "second": 9}
